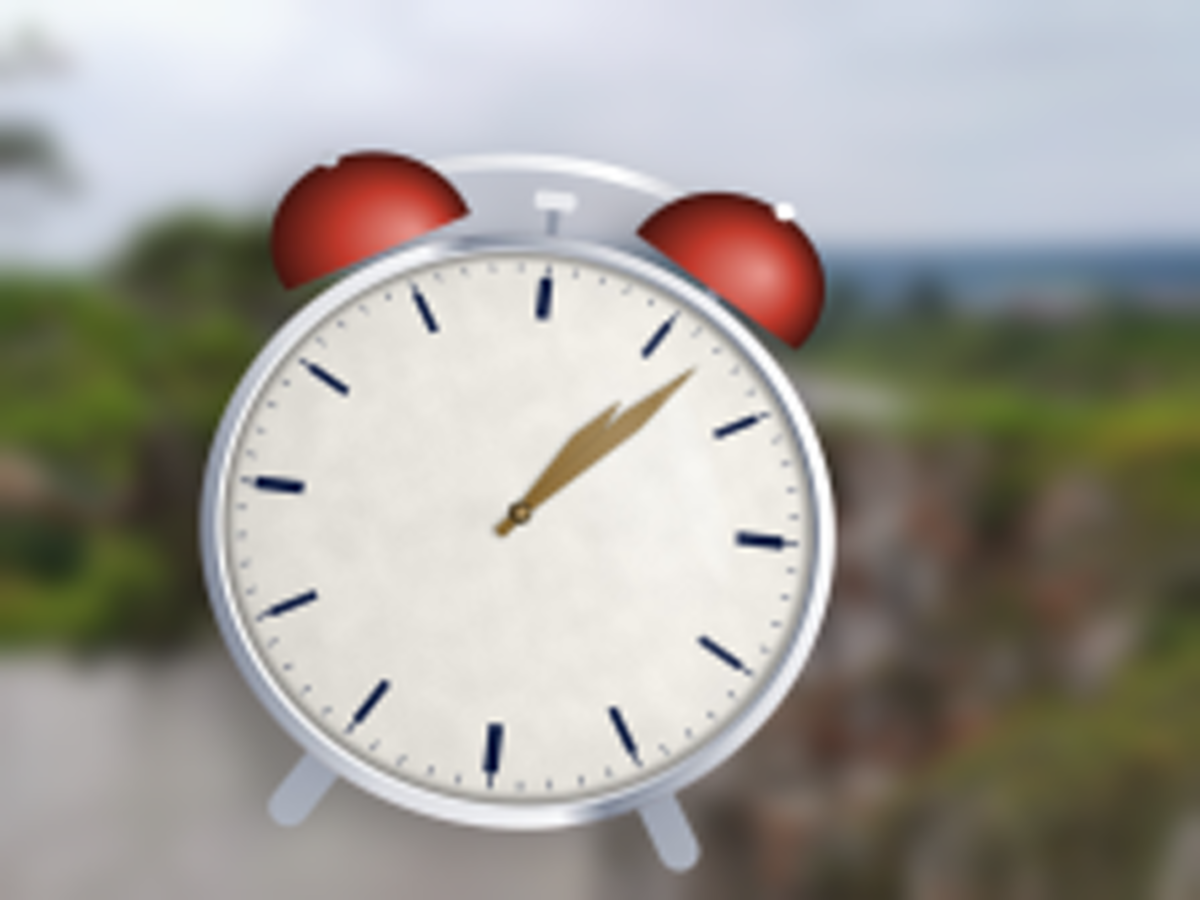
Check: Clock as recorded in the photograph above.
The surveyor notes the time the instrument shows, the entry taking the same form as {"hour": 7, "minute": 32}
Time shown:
{"hour": 1, "minute": 7}
